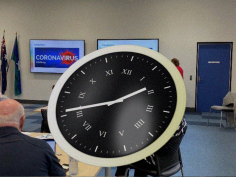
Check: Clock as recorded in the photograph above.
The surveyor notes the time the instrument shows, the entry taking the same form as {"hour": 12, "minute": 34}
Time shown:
{"hour": 1, "minute": 41}
